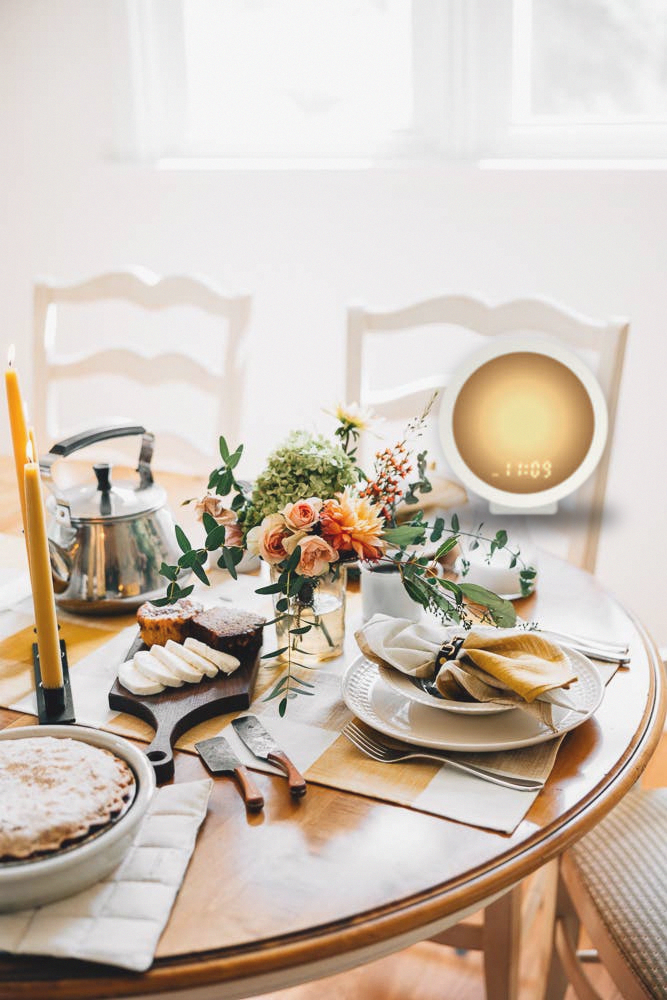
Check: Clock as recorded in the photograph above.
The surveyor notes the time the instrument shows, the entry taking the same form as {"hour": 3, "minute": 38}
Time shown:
{"hour": 11, "minute": 9}
